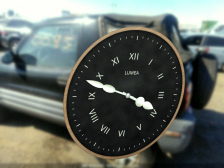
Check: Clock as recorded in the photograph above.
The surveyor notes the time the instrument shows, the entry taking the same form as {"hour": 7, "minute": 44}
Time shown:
{"hour": 3, "minute": 48}
